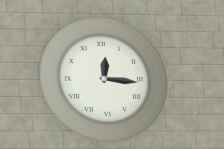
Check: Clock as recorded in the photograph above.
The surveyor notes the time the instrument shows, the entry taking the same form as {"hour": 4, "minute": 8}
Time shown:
{"hour": 12, "minute": 16}
